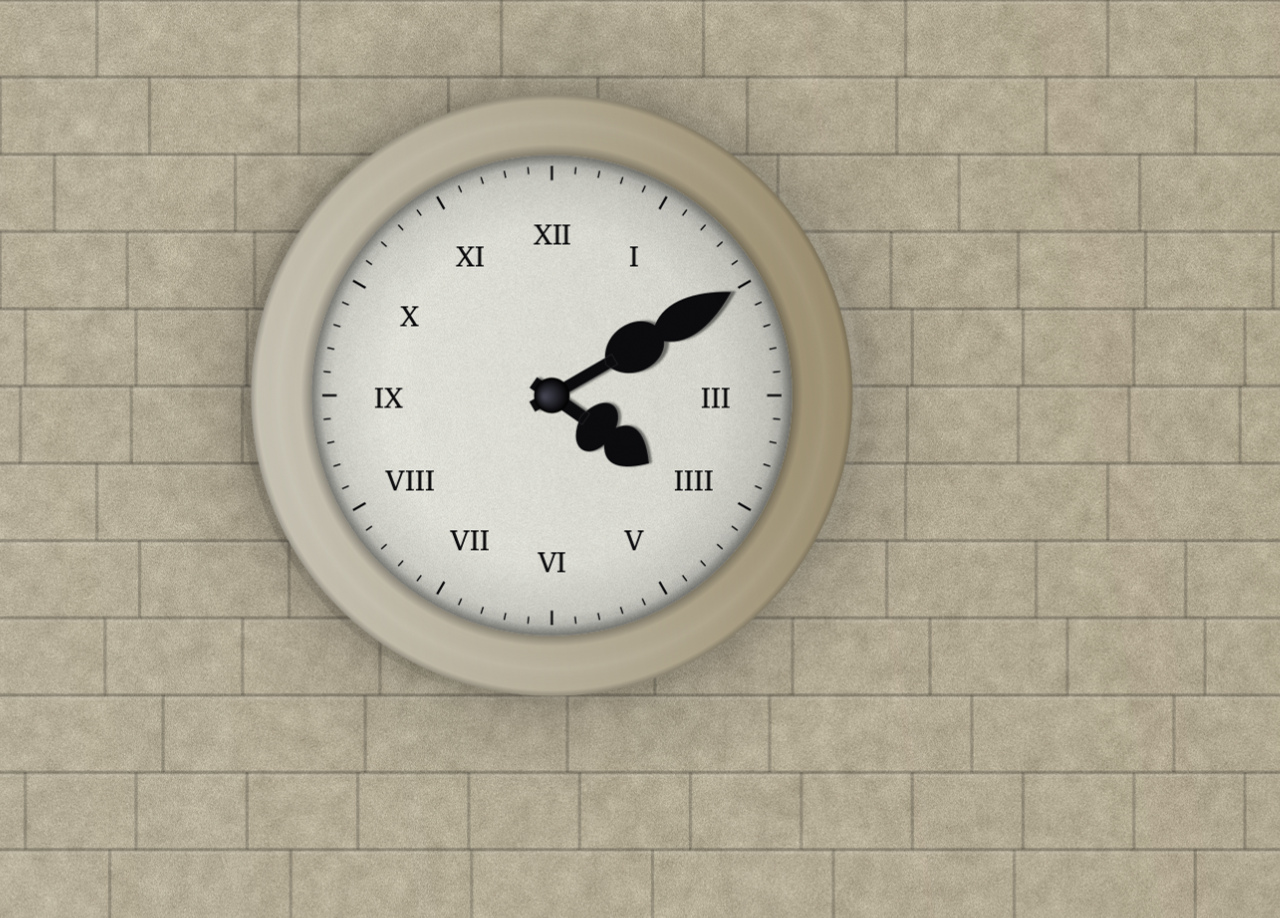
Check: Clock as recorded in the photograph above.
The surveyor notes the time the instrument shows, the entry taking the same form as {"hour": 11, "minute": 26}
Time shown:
{"hour": 4, "minute": 10}
